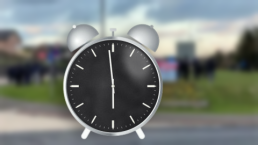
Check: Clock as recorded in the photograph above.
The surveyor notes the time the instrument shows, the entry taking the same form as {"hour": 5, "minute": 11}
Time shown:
{"hour": 5, "minute": 59}
